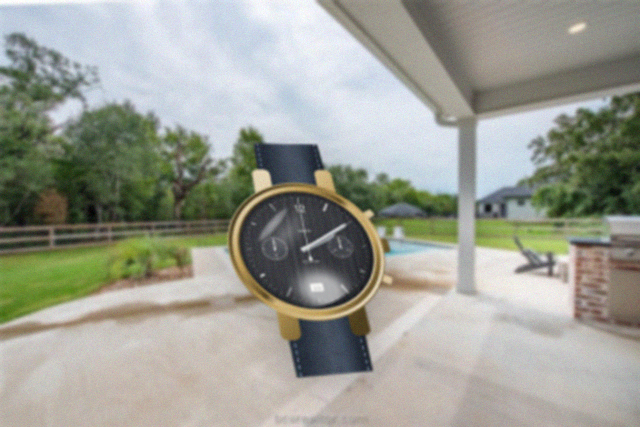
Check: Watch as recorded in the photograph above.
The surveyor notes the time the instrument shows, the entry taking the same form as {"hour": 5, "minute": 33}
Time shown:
{"hour": 2, "minute": 10}
